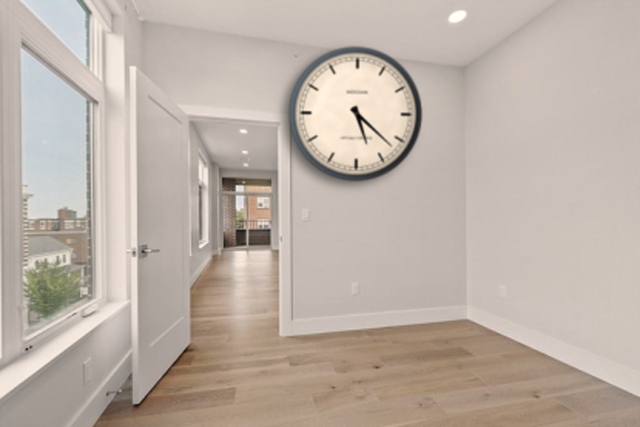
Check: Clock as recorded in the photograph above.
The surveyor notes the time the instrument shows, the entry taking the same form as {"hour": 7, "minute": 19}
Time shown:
{"hour": 5, "minute": 22}
